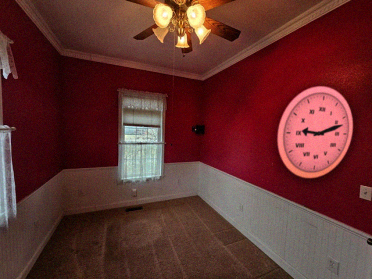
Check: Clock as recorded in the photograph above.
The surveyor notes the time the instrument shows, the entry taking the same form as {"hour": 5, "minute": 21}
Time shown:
{"hour": 9, "minute": 12}
